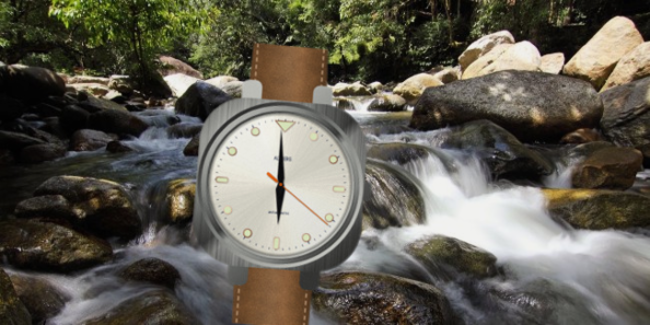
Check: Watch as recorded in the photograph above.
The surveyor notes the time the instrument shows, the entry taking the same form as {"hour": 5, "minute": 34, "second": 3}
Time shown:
{"hour": 5, "minute": 59, "second": 21}
